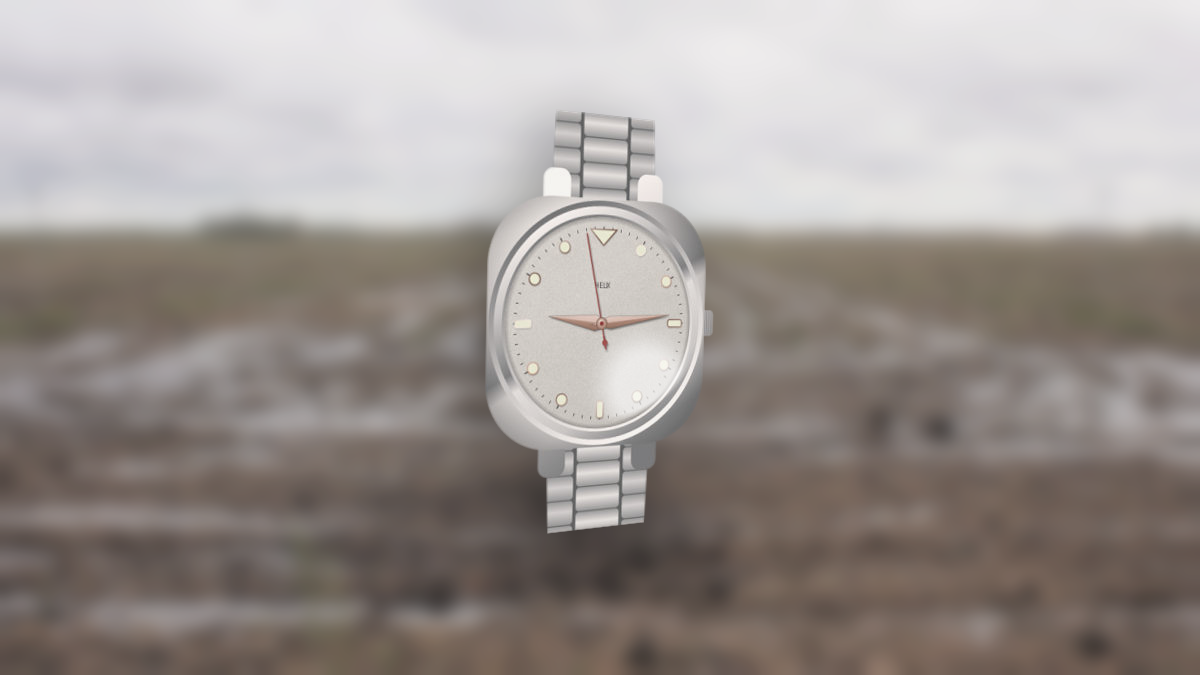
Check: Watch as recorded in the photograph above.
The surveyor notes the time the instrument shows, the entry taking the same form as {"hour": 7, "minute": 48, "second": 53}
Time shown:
{"hour": 9, "minute": 13, "second": 58}
